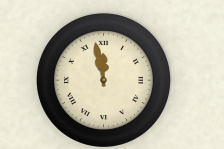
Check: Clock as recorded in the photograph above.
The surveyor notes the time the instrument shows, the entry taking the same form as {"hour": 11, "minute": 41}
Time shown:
{"hour": 11, "minute": 58}
